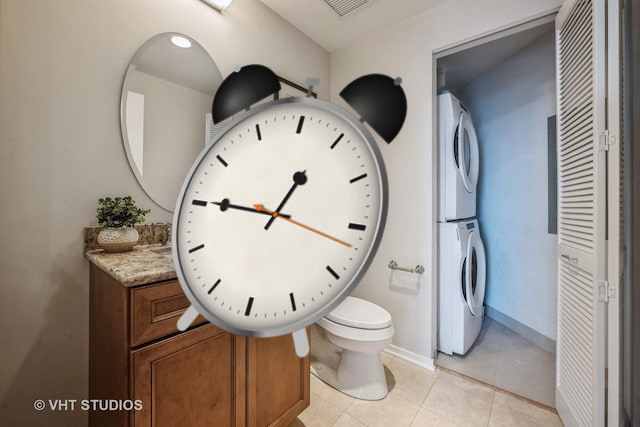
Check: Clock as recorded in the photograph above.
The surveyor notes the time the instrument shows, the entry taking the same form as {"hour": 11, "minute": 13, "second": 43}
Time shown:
{"hour": 12, "minute": 45, "second": 17}
